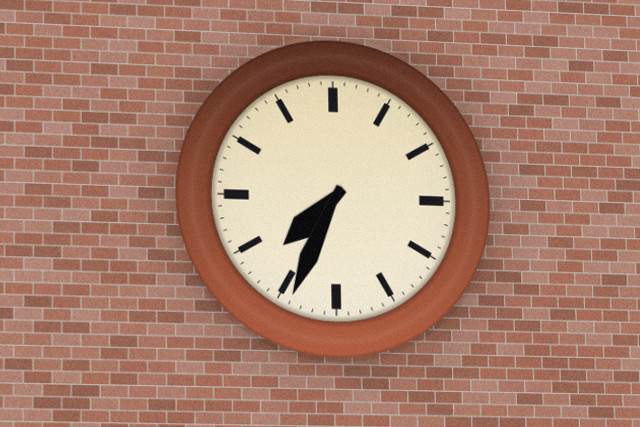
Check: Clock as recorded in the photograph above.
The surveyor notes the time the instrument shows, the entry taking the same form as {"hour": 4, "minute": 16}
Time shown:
{"hour": 7, "minute": 34}
